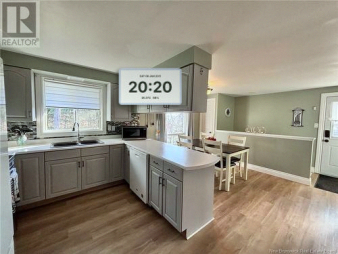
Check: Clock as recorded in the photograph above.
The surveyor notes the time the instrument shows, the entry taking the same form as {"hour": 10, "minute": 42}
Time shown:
{"hour": 20, "minute": 20}
